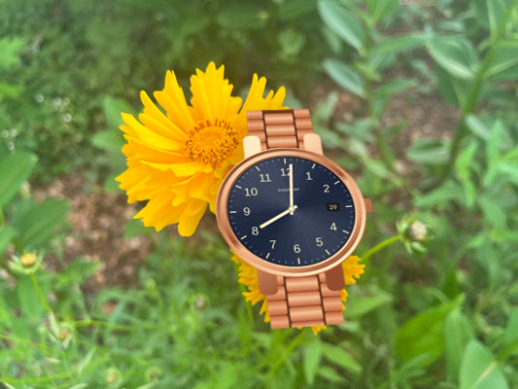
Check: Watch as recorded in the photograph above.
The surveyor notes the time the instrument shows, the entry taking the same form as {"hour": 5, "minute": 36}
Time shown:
{"hour": 8, "minute": 1}
